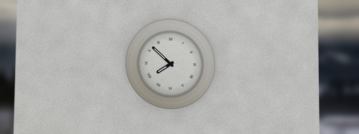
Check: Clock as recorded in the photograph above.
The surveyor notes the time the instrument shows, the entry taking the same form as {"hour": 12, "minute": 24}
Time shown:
{"hour": 7, "minute": 52}
